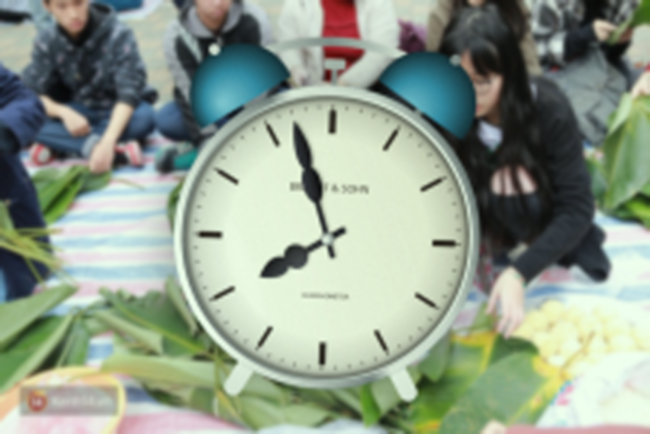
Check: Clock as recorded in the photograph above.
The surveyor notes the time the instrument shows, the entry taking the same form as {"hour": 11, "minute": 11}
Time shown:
{"hour": 7, "minute": 57}
